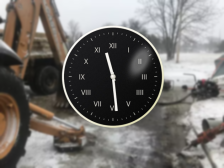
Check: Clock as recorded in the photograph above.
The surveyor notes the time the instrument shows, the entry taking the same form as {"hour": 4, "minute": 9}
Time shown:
{"hour": 11, "minute": 29}
